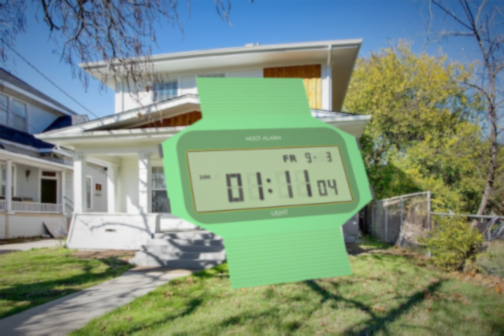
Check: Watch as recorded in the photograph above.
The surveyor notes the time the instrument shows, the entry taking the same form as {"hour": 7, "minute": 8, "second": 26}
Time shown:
{"hour": 1, "minute": 11, "second": 4}
